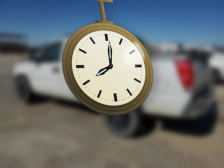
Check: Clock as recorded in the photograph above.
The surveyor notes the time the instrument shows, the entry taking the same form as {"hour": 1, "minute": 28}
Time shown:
{"hour": 8, "minute": 1}
